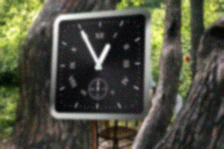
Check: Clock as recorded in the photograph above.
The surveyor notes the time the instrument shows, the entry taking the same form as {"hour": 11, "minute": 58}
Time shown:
{"hour": 12, "minute": 55}
